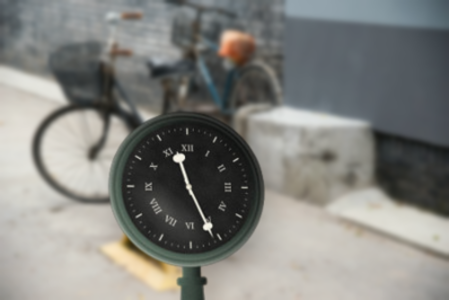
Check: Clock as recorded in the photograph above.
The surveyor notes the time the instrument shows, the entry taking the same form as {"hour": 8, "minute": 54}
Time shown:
{"hour": 11, "minute": 26}
